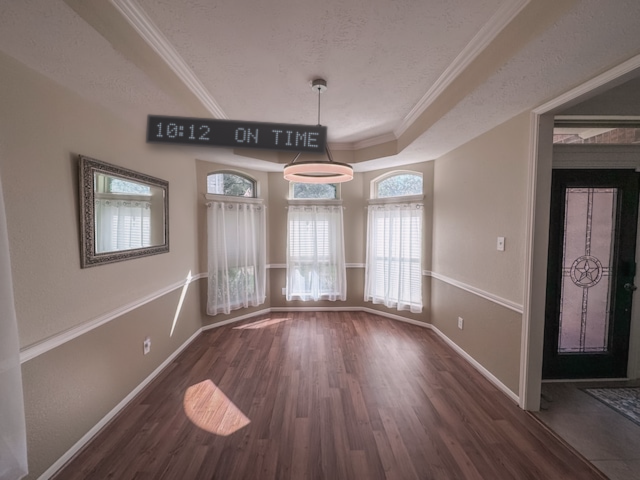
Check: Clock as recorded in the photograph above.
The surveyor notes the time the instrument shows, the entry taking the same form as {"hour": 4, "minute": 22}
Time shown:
{"hour": 10, "minute": 12}
